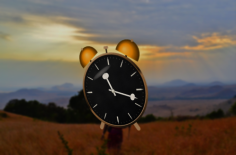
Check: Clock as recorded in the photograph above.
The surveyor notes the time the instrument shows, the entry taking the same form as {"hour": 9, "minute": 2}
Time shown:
{"hour": 11, "minute": 18}
